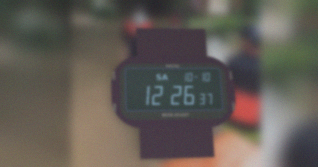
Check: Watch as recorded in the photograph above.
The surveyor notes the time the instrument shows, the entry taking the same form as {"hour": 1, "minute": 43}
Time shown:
{"hour": 12, "minute": 26}
